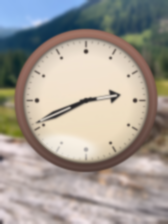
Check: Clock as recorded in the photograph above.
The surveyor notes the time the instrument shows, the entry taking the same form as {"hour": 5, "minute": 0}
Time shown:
{"hour": 2, "minute": 41}
